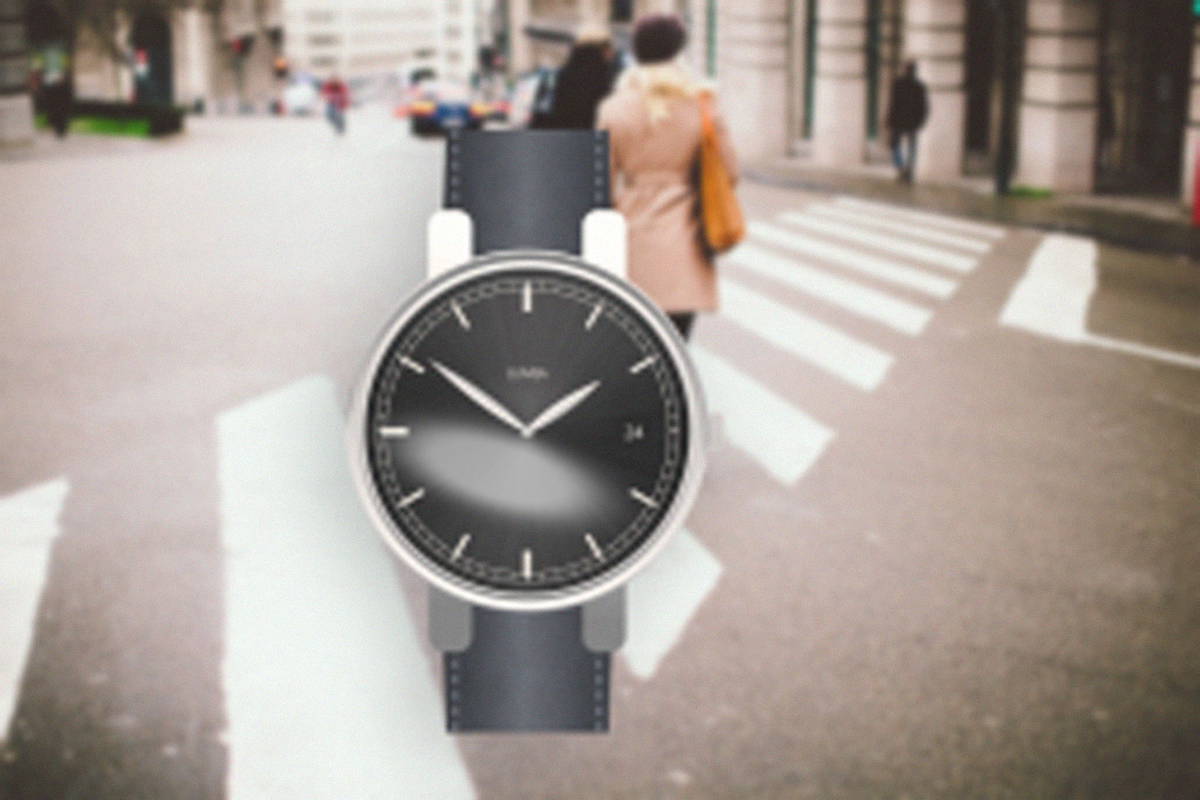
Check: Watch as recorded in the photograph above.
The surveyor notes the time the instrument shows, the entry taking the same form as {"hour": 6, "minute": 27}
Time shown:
{"hour": 1, "minute": 51}
